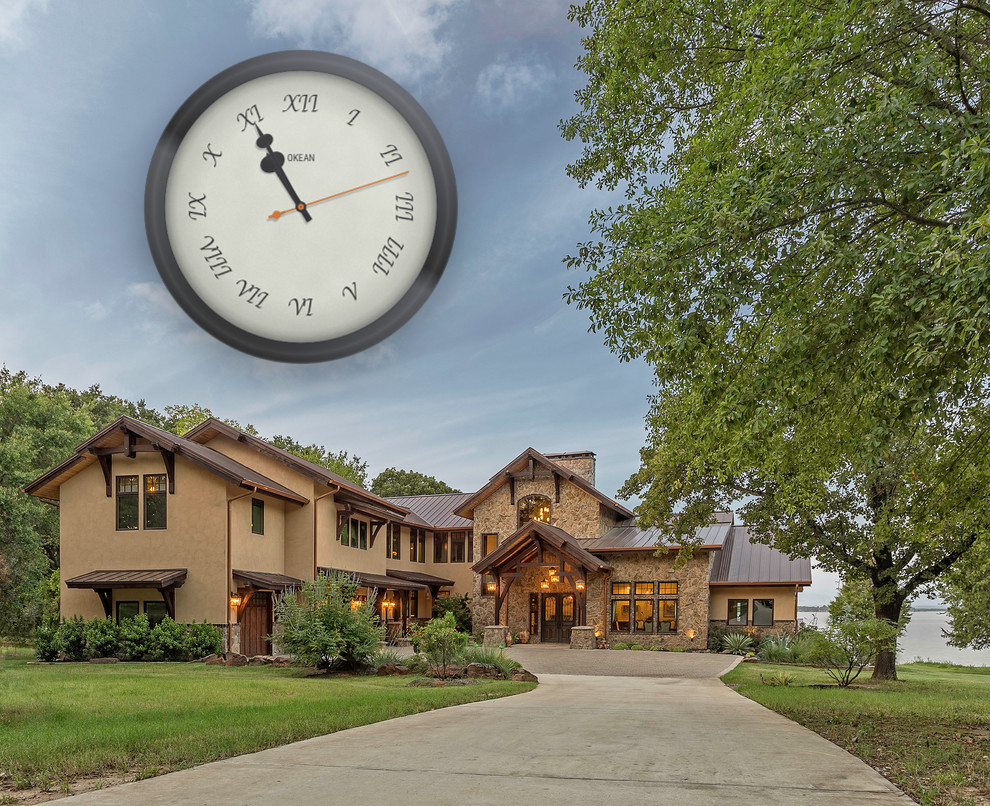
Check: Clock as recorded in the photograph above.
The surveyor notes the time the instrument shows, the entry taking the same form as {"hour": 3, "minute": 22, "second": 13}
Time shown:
{"hour": 10, "minute": 55, "second": 12}
